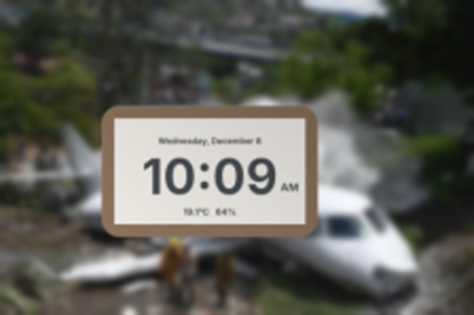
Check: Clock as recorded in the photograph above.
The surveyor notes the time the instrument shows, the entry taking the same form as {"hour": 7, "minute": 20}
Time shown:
{"hour": 10, "minute": 9}
